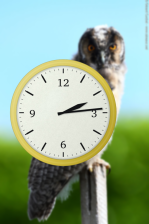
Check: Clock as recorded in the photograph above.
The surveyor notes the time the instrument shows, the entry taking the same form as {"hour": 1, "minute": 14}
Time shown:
{"hour": 2, "minute": 14}
